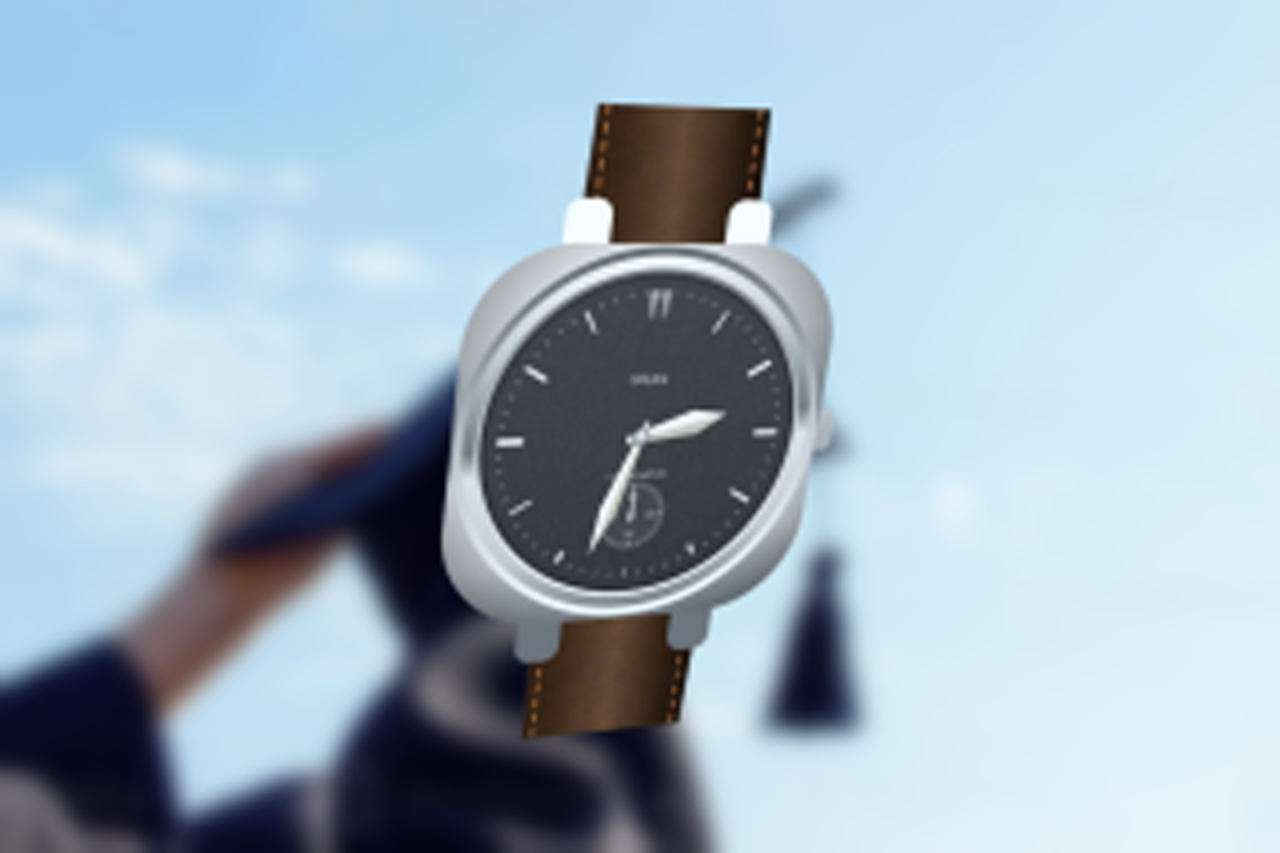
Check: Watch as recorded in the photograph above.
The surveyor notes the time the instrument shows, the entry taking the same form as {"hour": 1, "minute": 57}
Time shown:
{"hour": 2, "minute": 33}
